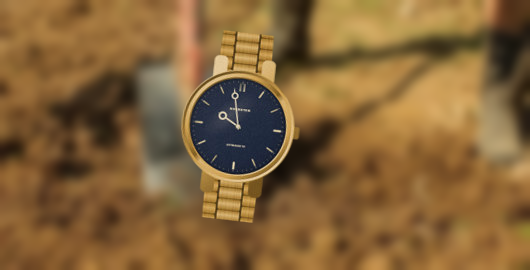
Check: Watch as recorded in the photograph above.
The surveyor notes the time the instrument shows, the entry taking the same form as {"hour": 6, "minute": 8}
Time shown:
{"hour": 9, "minute": 58}
